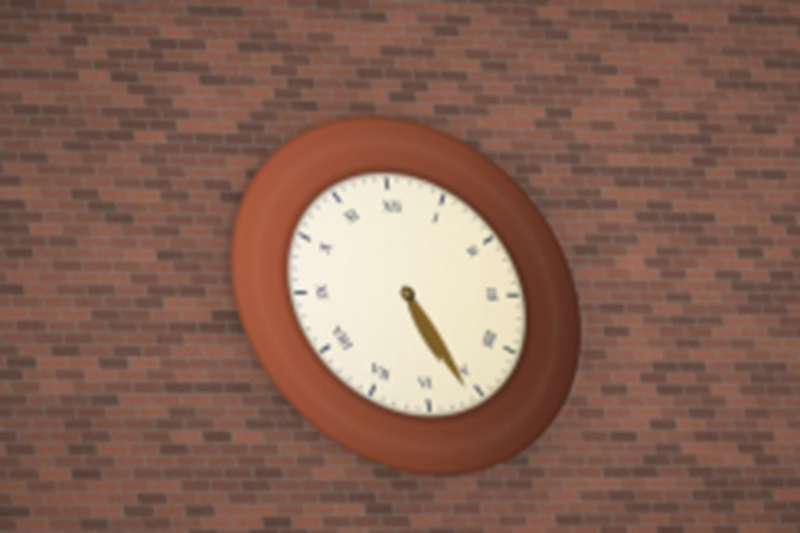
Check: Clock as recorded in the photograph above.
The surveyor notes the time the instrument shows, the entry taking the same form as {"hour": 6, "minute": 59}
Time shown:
{"hour": 5, "minute": 26}
